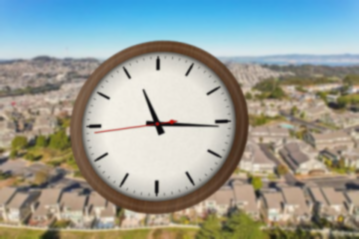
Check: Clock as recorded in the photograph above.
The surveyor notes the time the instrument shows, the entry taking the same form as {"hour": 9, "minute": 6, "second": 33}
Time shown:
{"hour": 11, "minute": 15, "second": 44}
